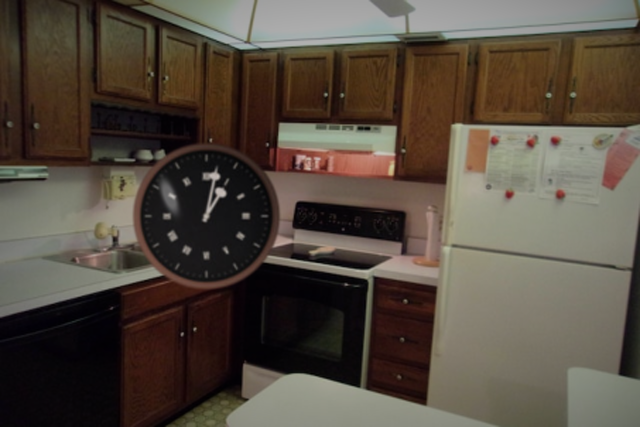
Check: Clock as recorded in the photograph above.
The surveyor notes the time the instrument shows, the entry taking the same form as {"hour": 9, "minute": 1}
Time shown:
{"hour": 1, "minute": 2}
